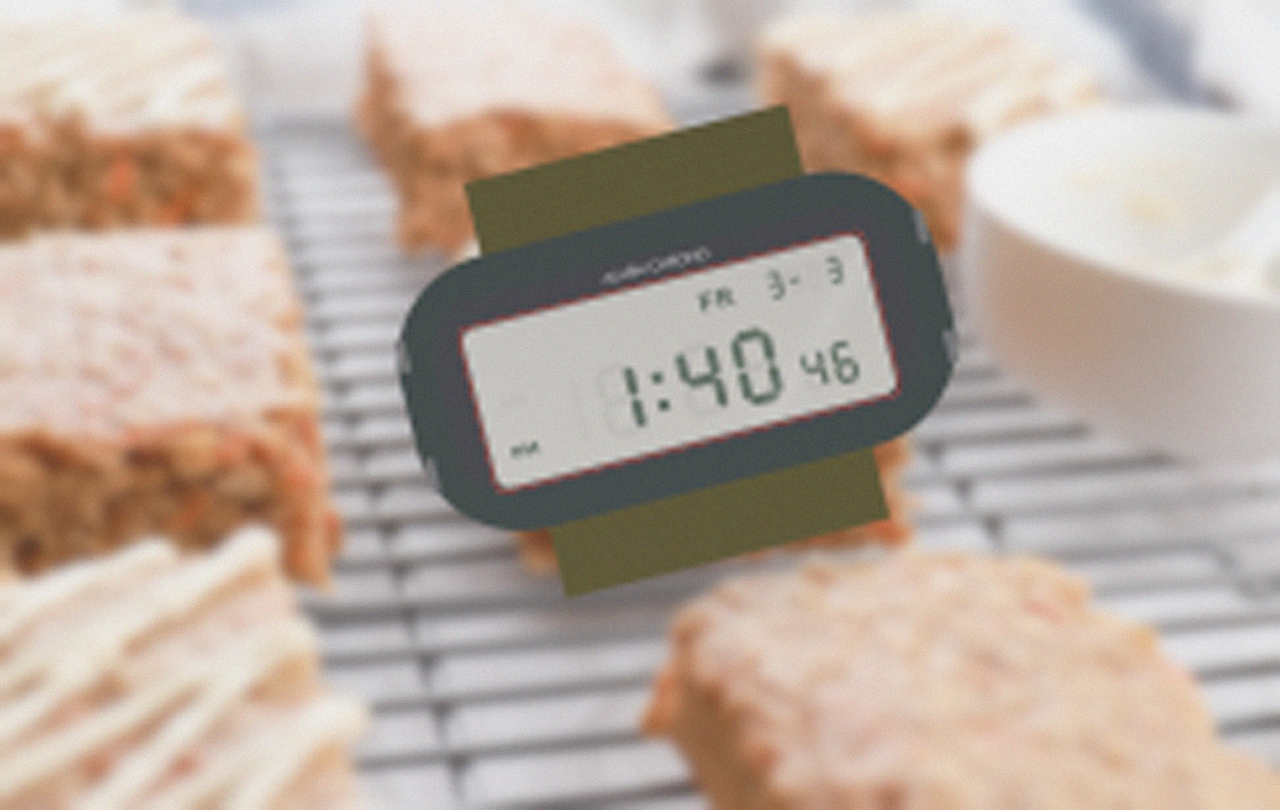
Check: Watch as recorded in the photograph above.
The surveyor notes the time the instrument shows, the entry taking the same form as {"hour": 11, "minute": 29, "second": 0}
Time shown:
{"hour": 1, "minute": 40, "second": 46}
